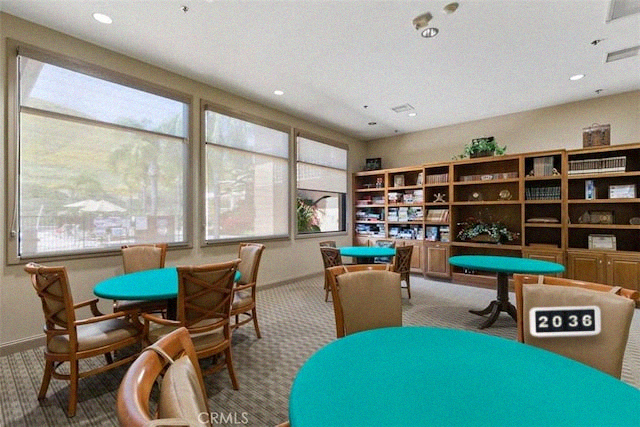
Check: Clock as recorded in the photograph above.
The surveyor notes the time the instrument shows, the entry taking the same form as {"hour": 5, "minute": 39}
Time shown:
{"hour": 20, "minute": 36}
